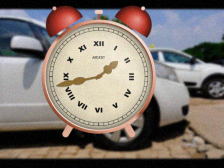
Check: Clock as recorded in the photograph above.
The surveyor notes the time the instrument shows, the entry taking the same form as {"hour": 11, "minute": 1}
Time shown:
{"hour": 1, "minute": 43}
